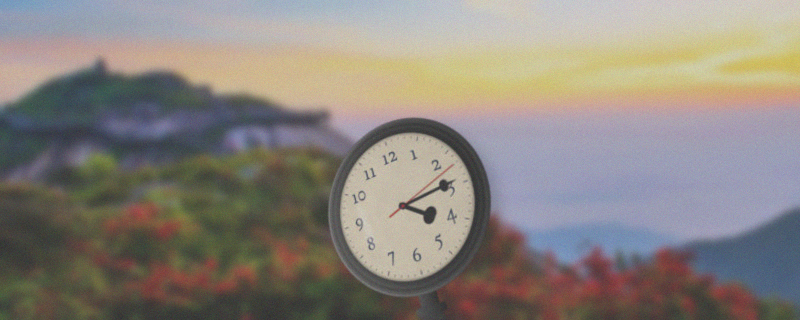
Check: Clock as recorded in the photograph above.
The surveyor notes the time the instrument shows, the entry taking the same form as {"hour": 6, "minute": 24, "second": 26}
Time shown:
{"hour": 4, "minute": 14, "second": 12}
